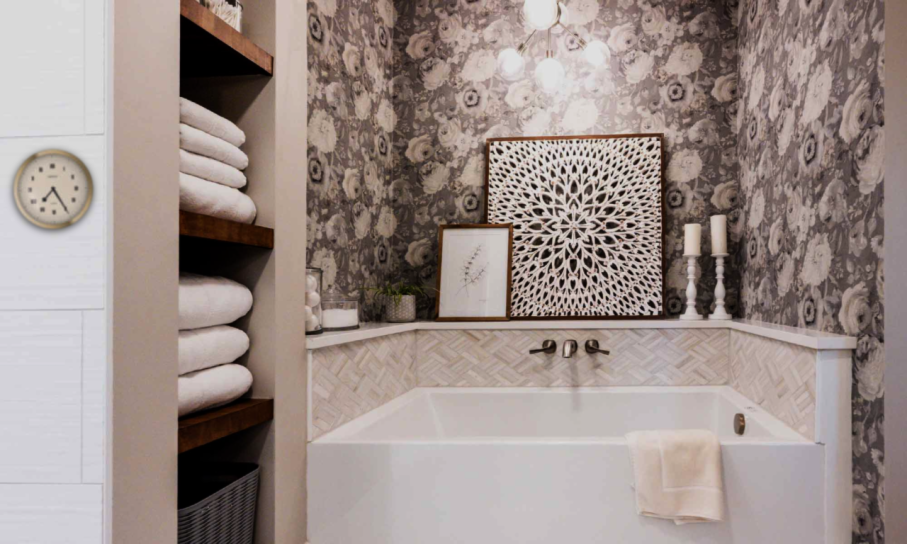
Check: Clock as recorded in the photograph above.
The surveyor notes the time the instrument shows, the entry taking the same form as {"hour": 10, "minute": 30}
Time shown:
{"hour": 7, "minute": 25}
